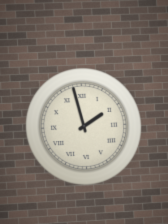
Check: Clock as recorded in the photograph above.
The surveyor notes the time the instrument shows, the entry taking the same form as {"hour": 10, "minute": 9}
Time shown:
{"hour": 1, "minute": 58}
